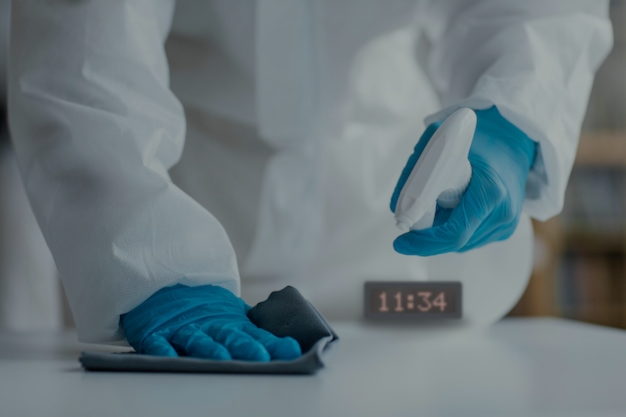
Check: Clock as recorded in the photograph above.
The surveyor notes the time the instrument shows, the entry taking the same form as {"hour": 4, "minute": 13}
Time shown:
{"hour": 11, "minute": 34}
